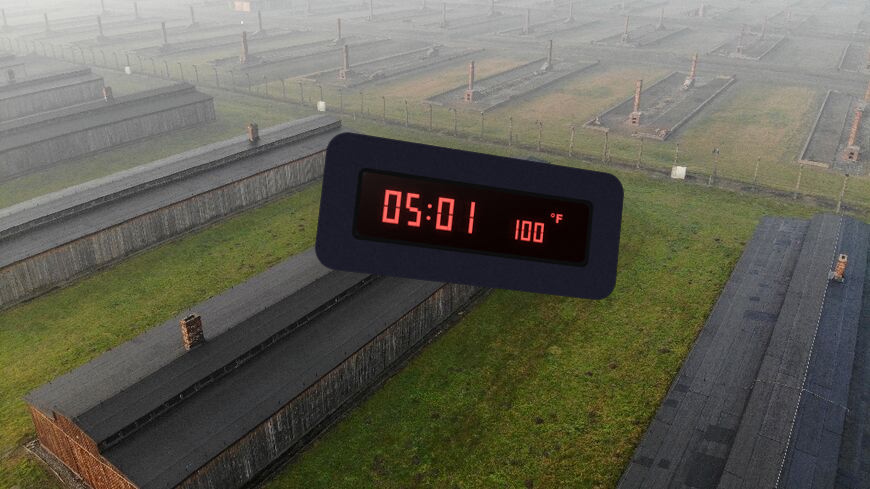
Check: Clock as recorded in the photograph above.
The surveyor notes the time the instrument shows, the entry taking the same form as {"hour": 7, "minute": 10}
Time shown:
{"hour": 5, "minute": 1}
